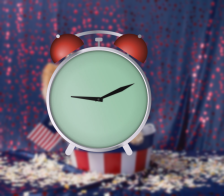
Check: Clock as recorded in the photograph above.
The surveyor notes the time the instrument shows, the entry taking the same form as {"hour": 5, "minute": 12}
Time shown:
{"hour": 9, "minute": 11}
